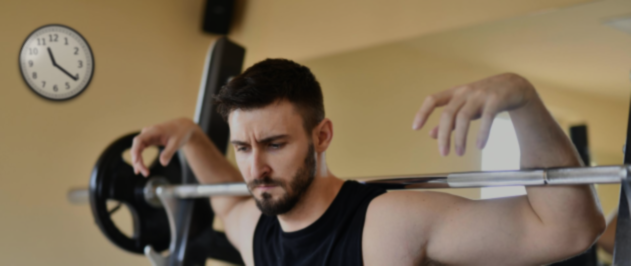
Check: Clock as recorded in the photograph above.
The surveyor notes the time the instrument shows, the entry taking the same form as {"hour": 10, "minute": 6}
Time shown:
{"hour": 11, "minute": 21}
